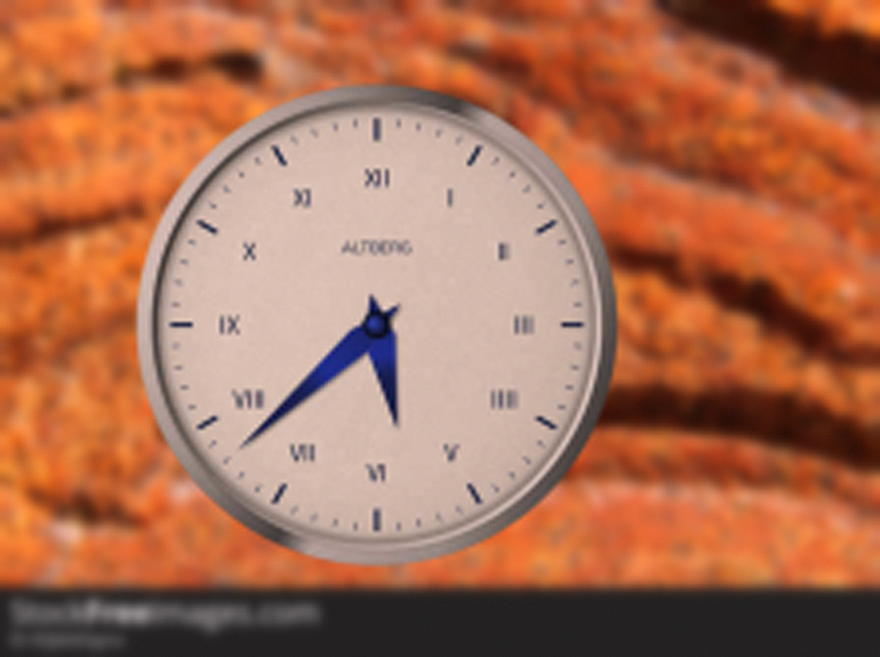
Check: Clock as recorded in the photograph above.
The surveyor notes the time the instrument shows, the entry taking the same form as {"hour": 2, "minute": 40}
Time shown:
{"hour": 5, "minute": 38}
